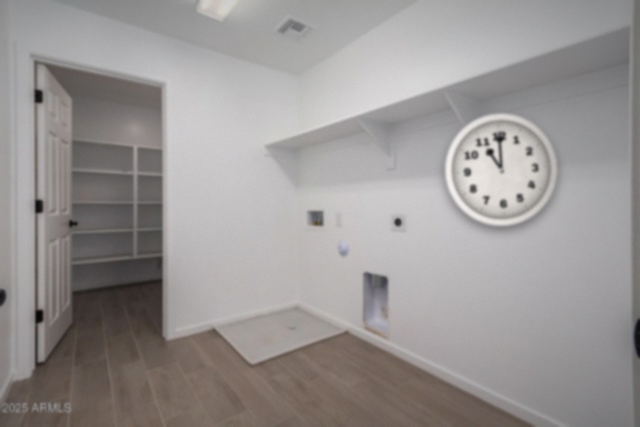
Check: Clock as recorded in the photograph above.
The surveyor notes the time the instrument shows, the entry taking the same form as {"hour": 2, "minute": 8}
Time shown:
{"hour": 11, "minute": 0}
